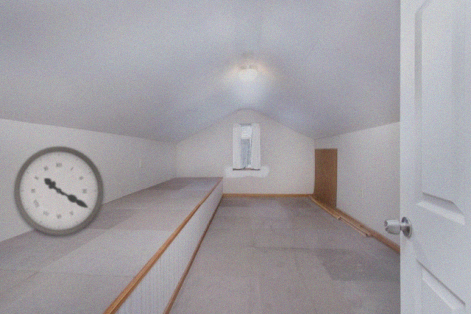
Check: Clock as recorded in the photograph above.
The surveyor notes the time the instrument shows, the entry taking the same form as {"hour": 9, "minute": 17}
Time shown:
{"hour": 10, "minute": 20}
